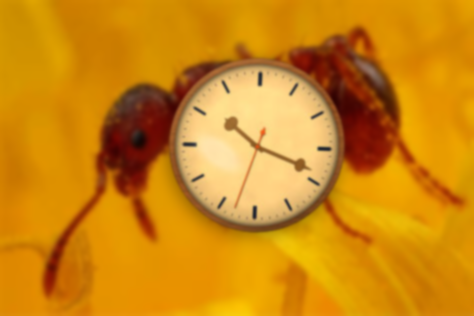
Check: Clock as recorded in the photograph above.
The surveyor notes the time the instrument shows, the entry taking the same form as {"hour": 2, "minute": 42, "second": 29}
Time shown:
{"hour": 10, "minute": 18, "second": 33}
